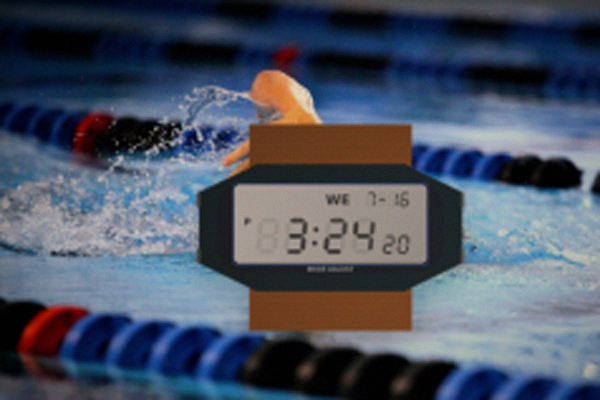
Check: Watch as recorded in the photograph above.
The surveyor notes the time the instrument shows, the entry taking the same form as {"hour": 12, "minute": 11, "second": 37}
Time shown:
{"hour": 3, "minute": 24, "second": 20}
